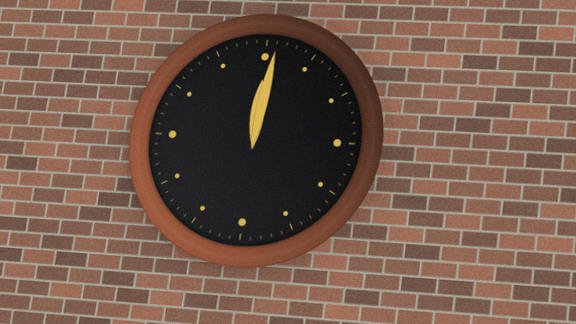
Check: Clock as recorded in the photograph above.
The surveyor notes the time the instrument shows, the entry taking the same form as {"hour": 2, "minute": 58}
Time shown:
{"hour": 12, "minute": 1}
